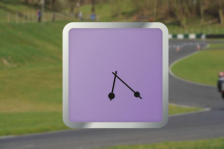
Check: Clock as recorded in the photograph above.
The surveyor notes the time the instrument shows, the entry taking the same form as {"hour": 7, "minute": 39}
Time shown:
{"hour": 6, "minute": 22}
